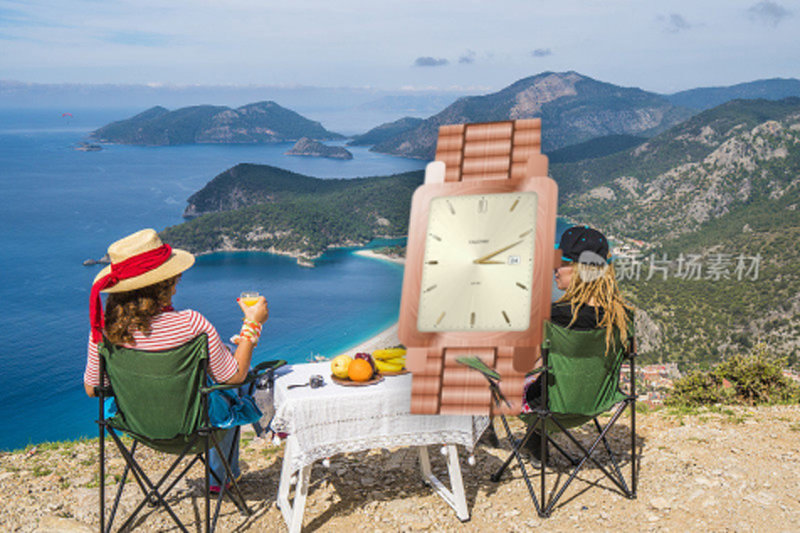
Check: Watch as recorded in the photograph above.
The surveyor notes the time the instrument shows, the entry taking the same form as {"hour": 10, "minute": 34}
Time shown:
{"hour": 3, "minute": 11}
